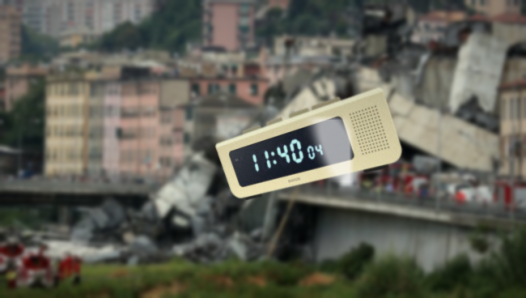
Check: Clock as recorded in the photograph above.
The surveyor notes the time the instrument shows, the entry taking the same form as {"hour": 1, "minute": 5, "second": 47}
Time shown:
{"hour": 11, "minute": 40, "second": 4}
